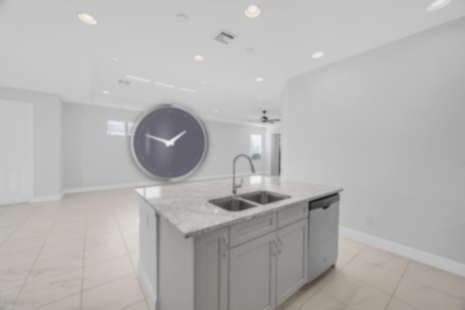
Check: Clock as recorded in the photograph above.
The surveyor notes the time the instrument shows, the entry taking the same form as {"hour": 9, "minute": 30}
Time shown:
{"hour": 1, "minute": 48}
